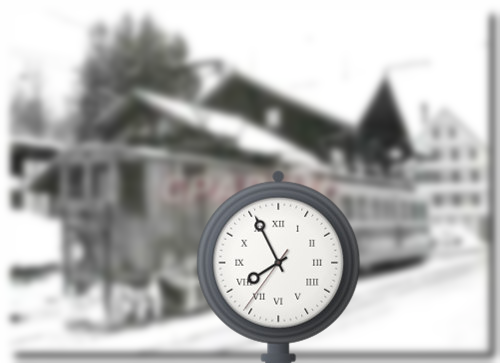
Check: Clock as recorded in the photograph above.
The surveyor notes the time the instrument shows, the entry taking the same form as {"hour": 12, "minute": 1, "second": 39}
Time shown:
{"hour": 7, "minute": 55, "second": 36}
